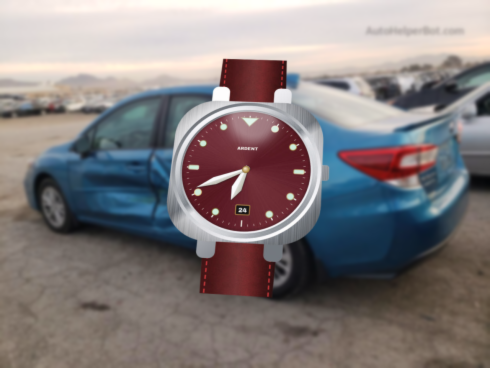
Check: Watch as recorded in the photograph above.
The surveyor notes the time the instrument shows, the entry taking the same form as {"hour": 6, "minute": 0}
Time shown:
{"hour": 6, "minute": 41}
